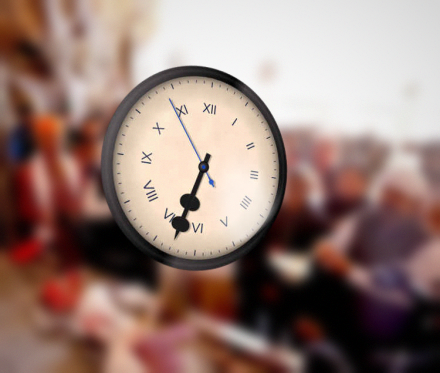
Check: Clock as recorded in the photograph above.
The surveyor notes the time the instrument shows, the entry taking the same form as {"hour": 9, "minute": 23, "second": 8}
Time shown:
{"hour": 6, "minute": 32, "second": 54}
